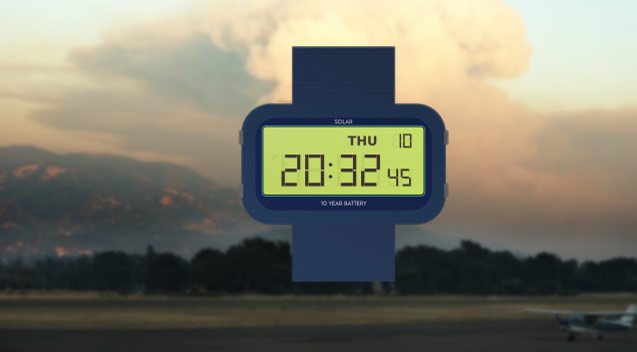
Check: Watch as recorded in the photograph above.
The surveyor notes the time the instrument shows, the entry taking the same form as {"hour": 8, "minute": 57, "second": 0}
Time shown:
{"hour": 20, "minute": 32, "second": 45}
